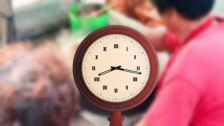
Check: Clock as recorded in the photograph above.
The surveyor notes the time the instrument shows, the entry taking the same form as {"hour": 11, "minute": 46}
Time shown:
{"hour": 8, "minute": 17}
